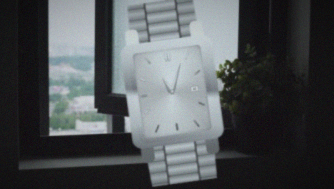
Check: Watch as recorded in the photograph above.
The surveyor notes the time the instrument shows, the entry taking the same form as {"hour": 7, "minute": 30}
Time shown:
{"hour": 11, "minute": 4}
